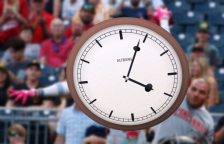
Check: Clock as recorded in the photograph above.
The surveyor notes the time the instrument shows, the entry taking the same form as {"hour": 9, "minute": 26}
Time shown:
{"hour": 4, "minute": 4}
